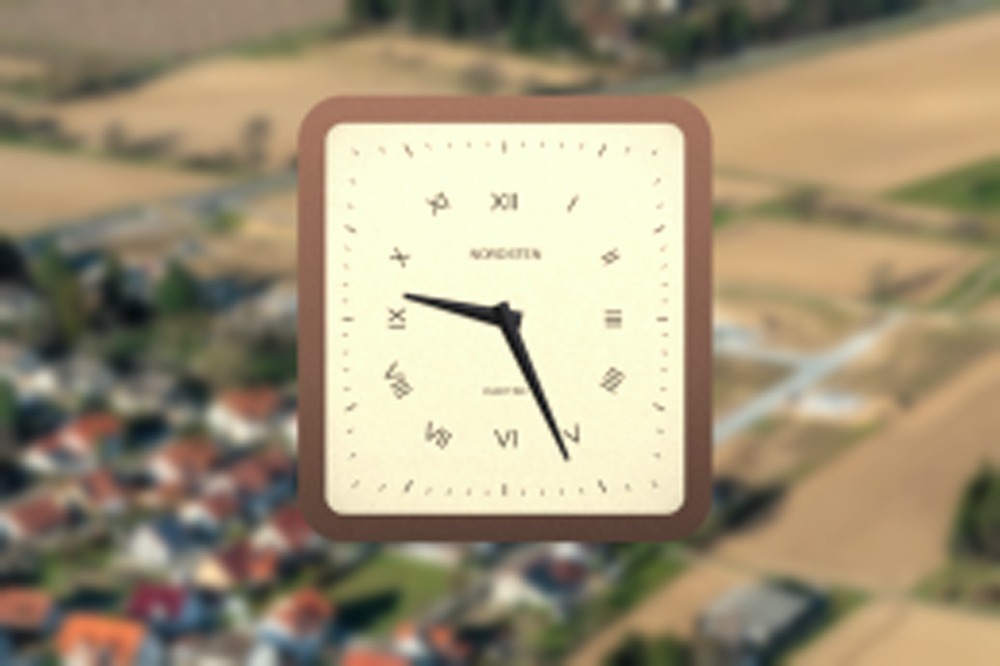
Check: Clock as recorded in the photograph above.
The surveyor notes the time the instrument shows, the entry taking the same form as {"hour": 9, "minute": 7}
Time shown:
{"hour": 9, "minute": 26}
